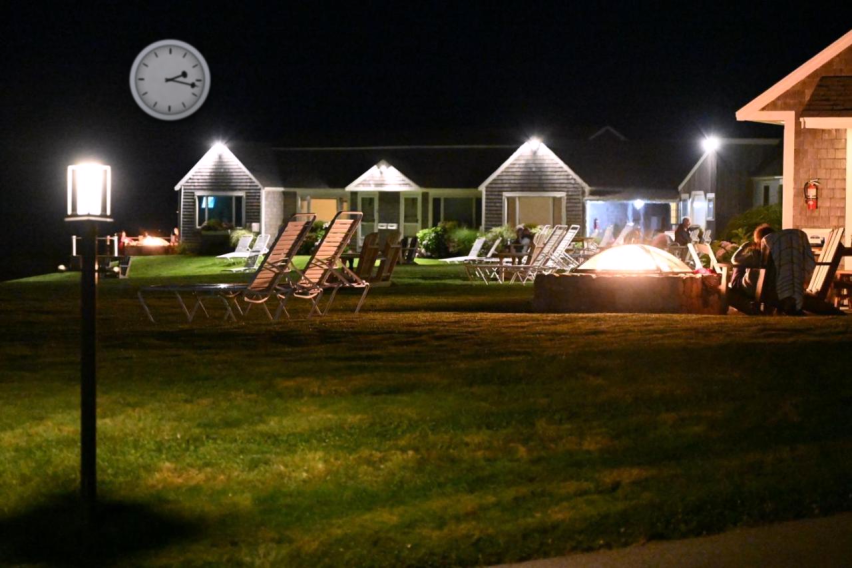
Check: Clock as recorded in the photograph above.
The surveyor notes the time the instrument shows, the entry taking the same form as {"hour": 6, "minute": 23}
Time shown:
{"hour": 2, "minute": 17}
